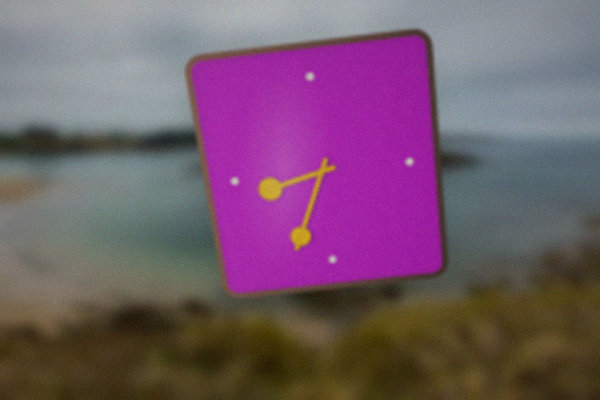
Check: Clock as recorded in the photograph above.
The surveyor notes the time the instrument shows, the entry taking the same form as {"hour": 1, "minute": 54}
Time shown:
{"hour": 8, "minute": 34}
